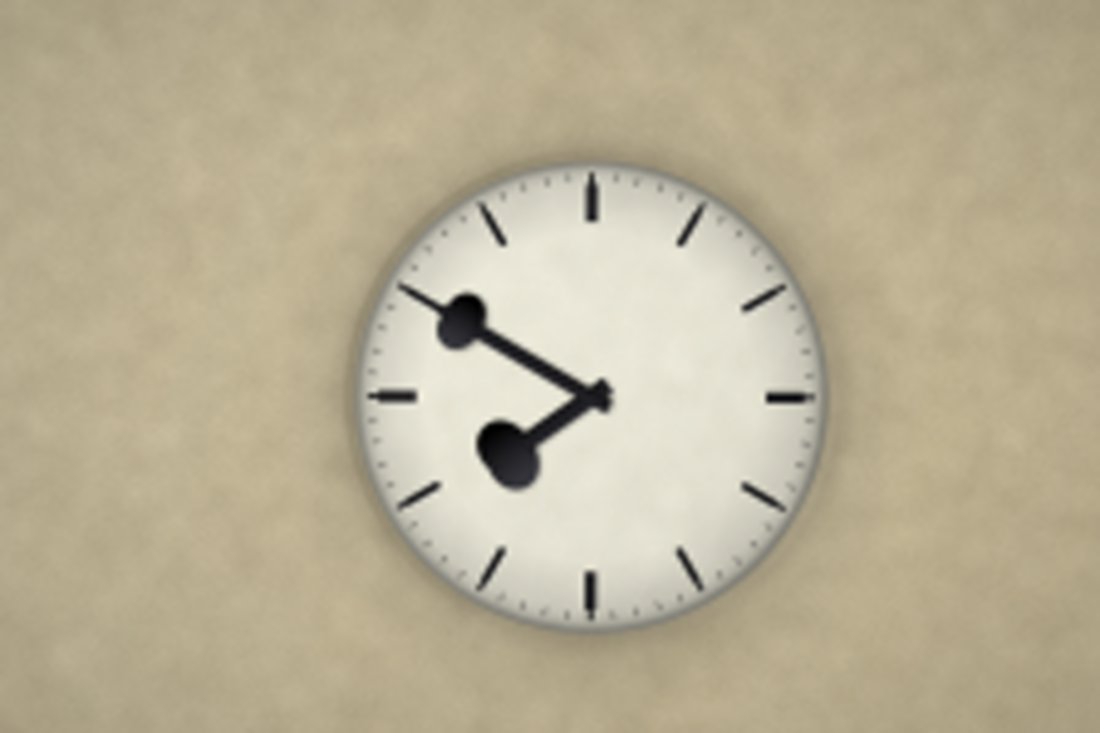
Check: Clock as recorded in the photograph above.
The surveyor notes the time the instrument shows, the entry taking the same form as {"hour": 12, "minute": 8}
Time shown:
{"hour": 7, "minute": 50}
